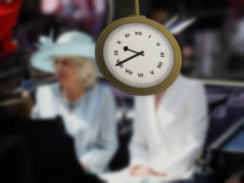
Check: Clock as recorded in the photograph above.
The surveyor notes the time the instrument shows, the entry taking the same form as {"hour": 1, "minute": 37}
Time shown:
{"hour": 9, "minute": 40}
